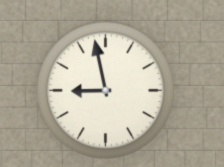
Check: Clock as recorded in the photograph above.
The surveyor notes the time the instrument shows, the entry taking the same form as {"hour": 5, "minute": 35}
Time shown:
{"hour": 8, "minute": 58}
